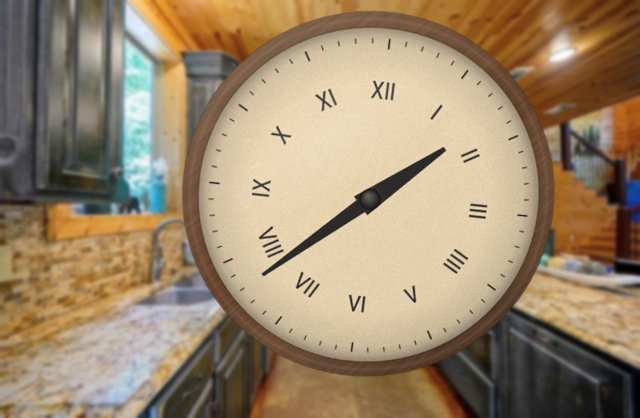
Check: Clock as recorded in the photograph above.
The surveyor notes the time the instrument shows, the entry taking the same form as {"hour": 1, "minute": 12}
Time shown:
{"hour": 1, "minute": 38}
